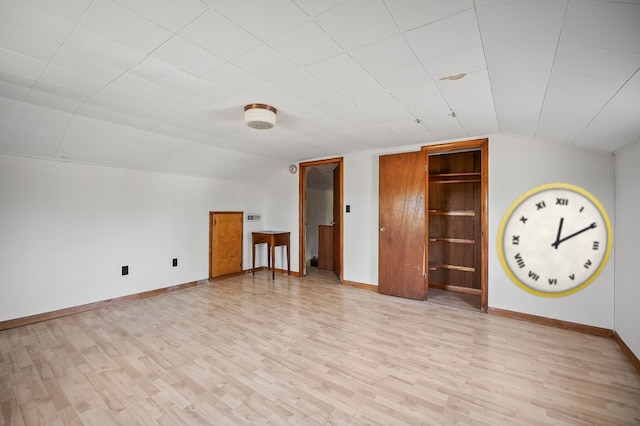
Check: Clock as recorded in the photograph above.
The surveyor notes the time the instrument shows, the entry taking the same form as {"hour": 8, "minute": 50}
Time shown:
{"hour": 12, "minute": 10}
